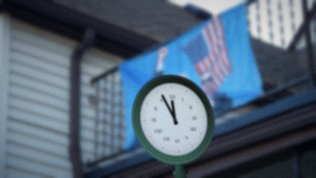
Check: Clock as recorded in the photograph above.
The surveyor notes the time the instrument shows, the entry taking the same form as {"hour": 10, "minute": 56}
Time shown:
{"hour": 11, "minute": 56}
